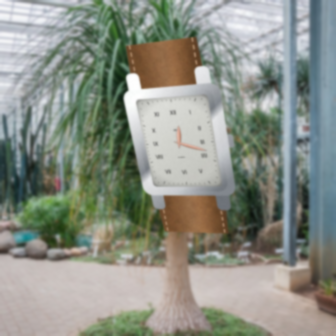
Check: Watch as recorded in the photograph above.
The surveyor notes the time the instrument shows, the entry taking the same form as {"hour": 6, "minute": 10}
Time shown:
{"hour": 12, "minute": 18}
